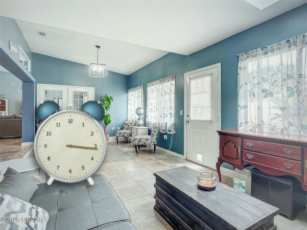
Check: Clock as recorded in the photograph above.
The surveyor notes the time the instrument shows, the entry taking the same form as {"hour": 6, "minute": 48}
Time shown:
{"hour": 3, "minute": 16}
